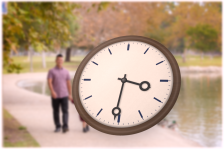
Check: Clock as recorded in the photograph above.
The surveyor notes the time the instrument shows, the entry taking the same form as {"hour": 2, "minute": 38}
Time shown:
{"hour": 3, "minute": 31}
